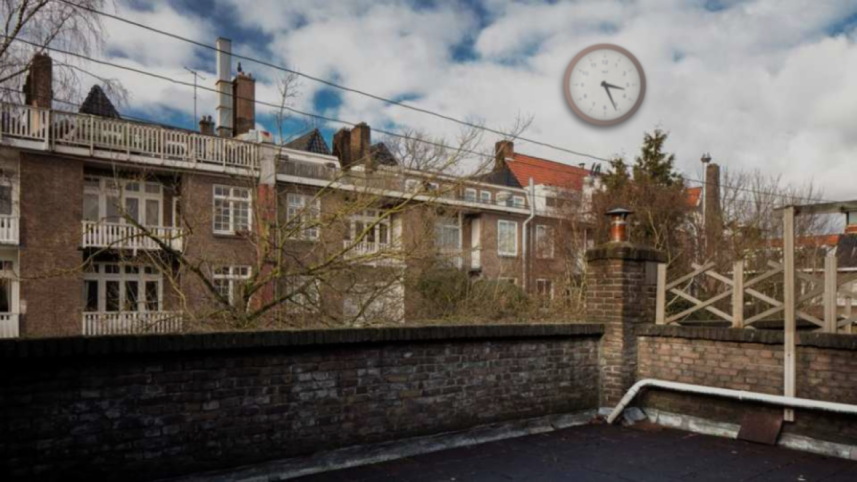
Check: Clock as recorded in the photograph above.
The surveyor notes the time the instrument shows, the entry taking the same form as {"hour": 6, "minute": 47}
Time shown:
{"hour": 3, "minute": 26}
